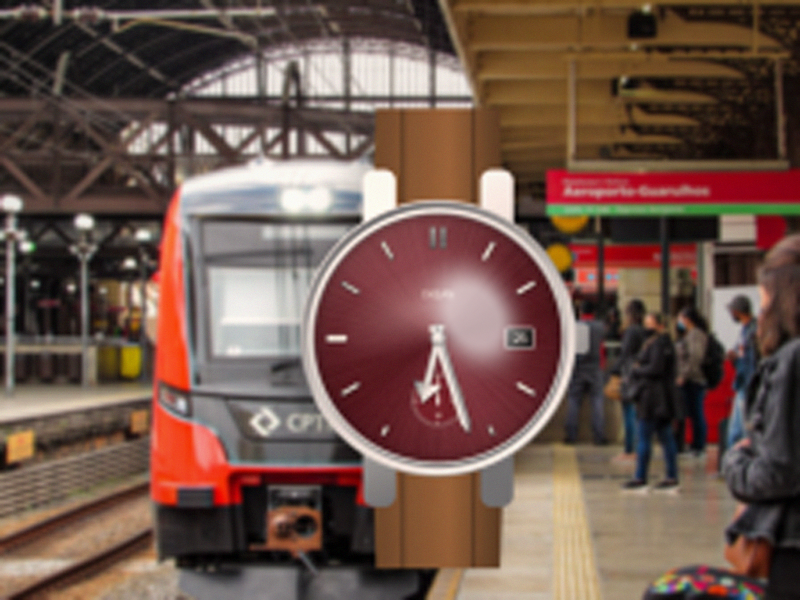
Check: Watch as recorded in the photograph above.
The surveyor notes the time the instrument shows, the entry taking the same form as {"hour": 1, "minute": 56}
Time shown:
{"hour": 6, "minute": 27}
